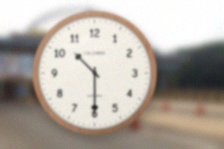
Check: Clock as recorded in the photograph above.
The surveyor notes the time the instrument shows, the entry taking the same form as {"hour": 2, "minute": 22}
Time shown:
{"hour": 10, "minute": 30}
